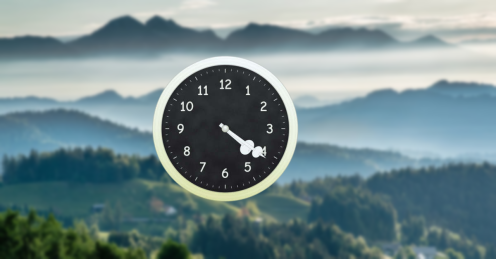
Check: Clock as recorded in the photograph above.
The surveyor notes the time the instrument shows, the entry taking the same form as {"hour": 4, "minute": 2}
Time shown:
{"hour": 4, "minute": 21}
